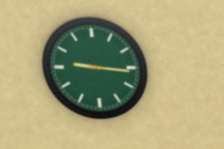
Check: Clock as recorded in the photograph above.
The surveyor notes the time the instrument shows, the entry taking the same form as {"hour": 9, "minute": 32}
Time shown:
{"hour": 9, "minute": 16}
